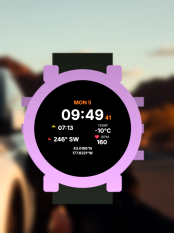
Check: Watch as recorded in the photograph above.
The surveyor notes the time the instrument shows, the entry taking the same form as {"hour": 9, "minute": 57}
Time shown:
{"hour": 9, "minute": 49}
